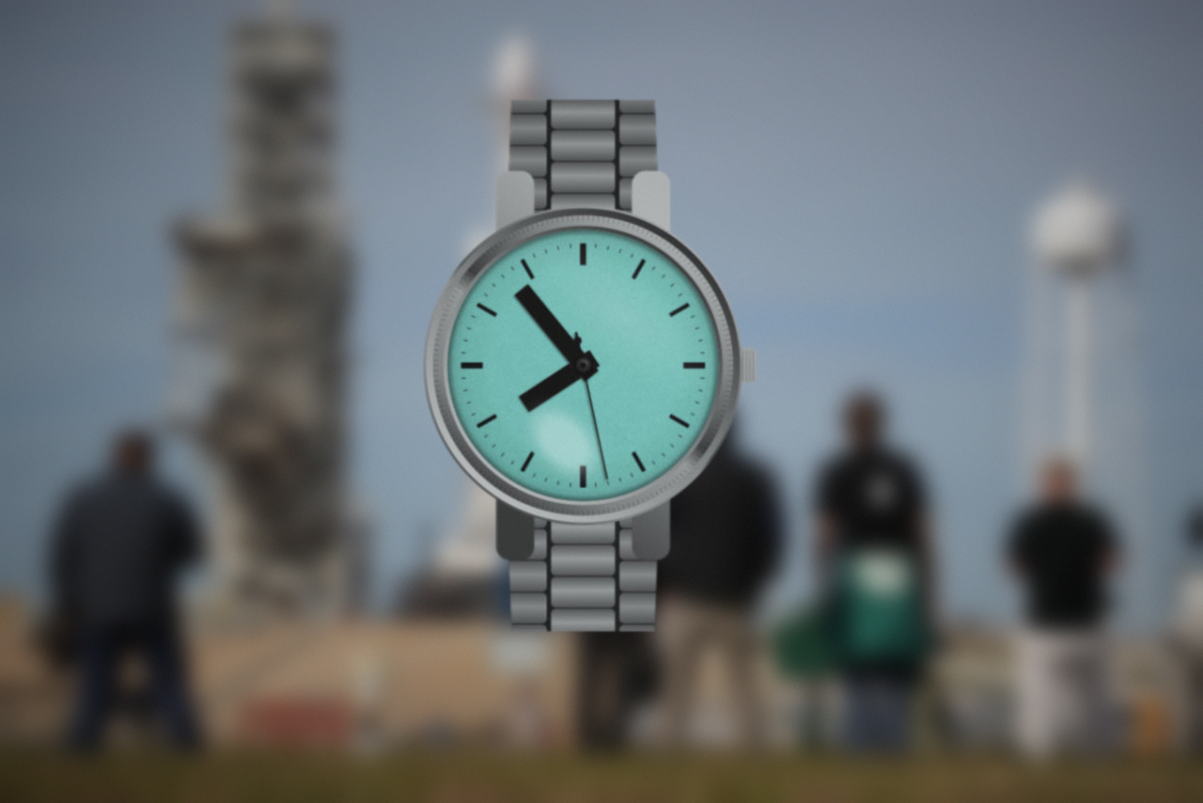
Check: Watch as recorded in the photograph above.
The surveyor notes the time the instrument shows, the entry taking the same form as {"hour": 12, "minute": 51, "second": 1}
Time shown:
{"hour": 7, "minute": 53, "second": 28}
